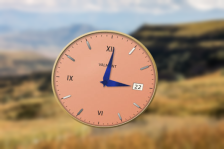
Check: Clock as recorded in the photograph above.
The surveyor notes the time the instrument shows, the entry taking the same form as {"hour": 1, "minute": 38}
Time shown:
{"hour": 3, "minute": 1}
